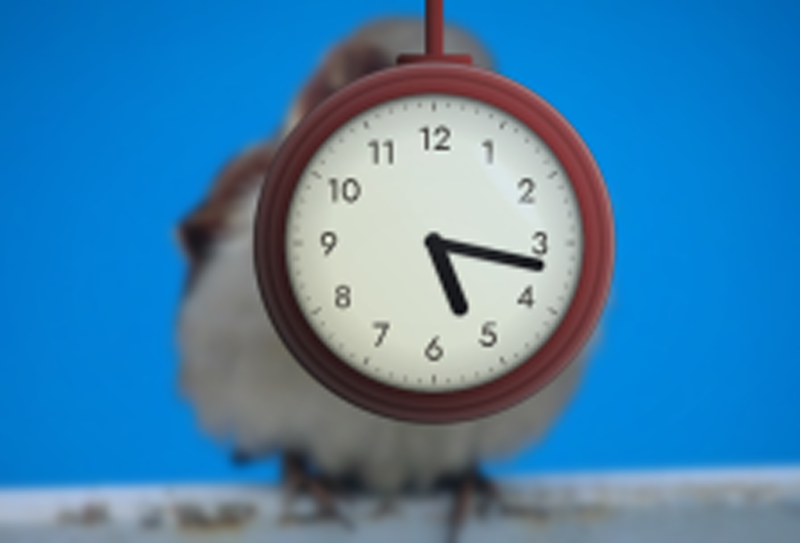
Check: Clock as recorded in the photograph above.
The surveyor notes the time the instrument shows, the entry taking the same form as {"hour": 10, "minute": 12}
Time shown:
{"hour": 5, "minute": 17}
